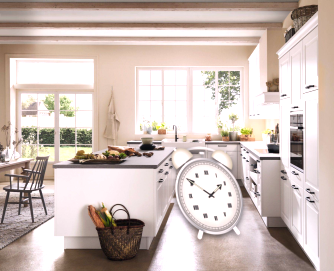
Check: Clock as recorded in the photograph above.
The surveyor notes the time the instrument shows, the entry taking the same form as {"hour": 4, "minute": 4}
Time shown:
{"hour": 1, "minute": 51}
